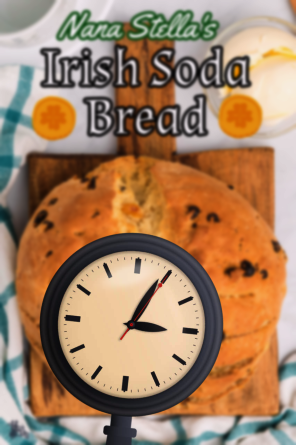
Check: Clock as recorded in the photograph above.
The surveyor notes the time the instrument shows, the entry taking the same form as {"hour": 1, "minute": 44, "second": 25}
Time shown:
{"hour": 3, "minute": 4, "second": 5}
